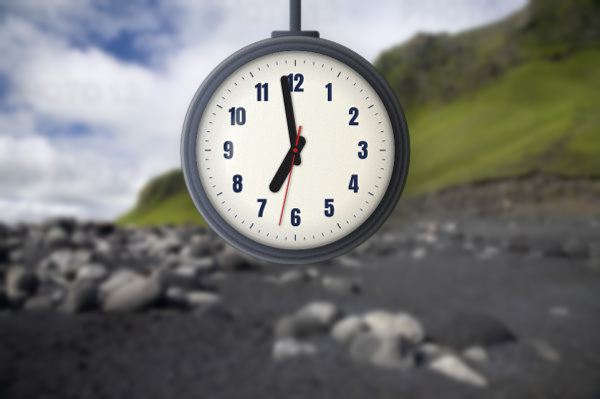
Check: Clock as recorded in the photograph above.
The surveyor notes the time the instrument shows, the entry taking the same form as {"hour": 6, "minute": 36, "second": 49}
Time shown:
{"hour": 6, "minute": 58, "second": 32}
